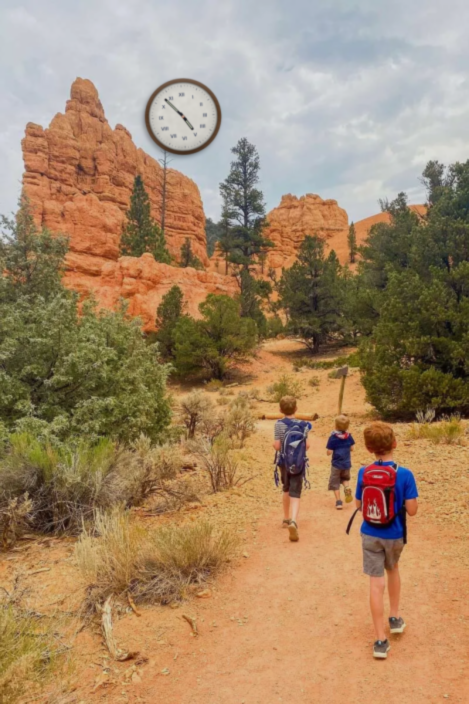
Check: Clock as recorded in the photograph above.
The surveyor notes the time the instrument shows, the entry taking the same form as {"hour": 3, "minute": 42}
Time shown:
{"hour": 4, "minute": 53}
